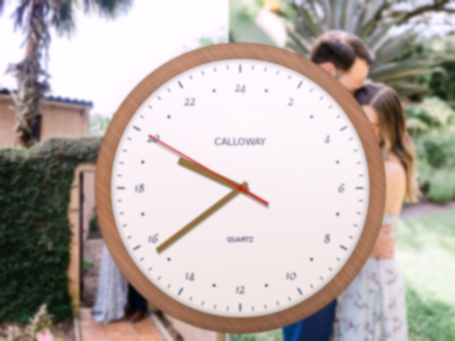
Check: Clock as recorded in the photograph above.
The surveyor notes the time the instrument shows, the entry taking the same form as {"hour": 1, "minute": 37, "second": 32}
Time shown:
{"hour": 19, "minute": 38, "second": 50}
